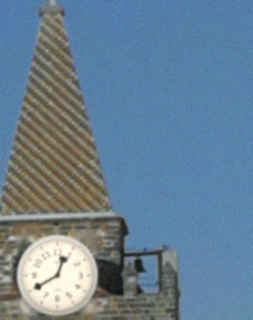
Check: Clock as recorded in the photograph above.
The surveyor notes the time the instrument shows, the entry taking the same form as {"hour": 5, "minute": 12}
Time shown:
{"hour": 12, "minute": 40}
